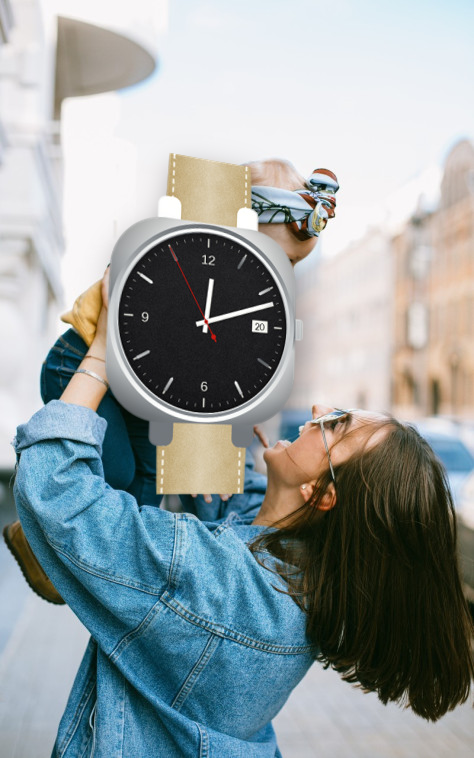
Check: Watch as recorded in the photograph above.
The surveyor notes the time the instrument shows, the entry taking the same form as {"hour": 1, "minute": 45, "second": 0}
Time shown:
{"hour": 12, "minute": 11, "second": 55}
